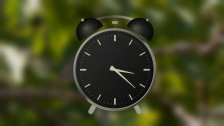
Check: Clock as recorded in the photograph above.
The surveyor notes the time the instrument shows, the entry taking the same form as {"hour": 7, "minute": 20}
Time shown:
{"hour": 3, "minute": 22}
